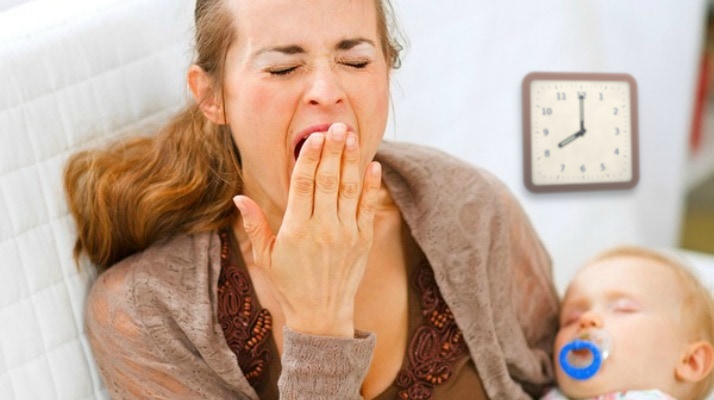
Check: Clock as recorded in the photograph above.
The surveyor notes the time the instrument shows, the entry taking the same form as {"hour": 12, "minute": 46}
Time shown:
{"hour": 8, "minute": 0}
